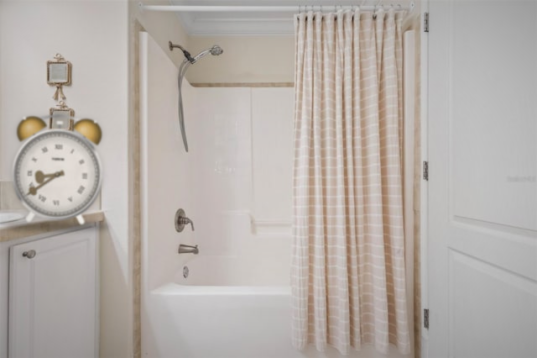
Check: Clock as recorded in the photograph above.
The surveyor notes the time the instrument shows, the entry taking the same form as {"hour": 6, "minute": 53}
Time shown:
{"hour": 8, "minute": 39}
